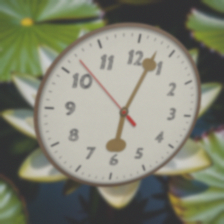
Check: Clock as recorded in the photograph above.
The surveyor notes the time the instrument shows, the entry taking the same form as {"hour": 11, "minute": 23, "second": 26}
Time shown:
{"hour": 6, "minute": 2, "second": 52}
